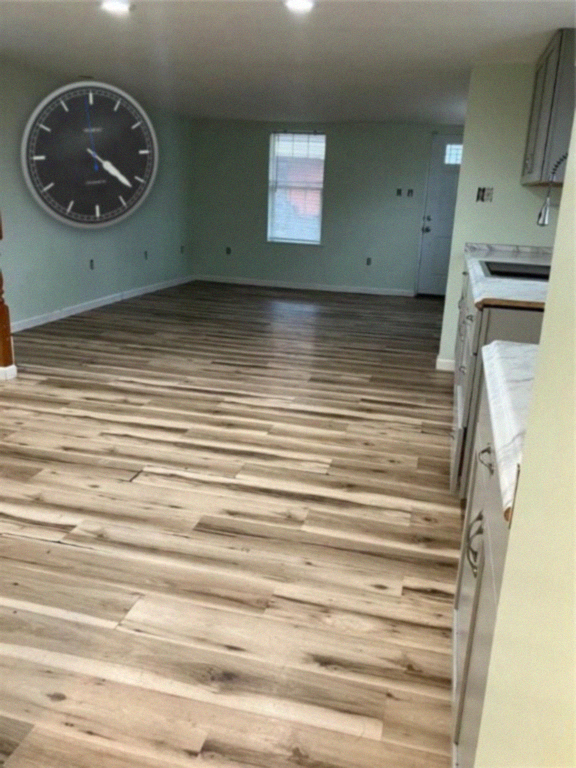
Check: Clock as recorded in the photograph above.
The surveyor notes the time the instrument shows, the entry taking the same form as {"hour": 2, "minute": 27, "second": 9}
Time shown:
{"hour": 4, "minute": 21, "second": 59}
